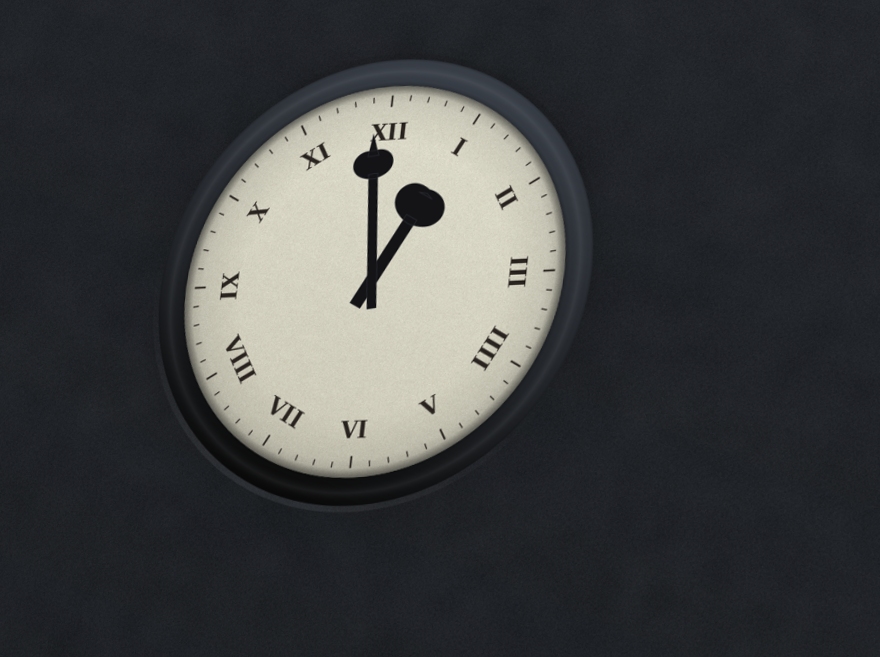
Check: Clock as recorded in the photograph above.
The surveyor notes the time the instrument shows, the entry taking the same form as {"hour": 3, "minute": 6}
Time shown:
{"hour": 12, "minute": 59}
